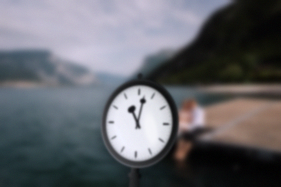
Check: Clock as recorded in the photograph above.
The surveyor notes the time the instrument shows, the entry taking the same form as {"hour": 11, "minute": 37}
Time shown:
{"hour": 11, "minute": 2}
